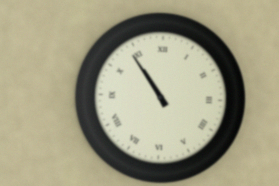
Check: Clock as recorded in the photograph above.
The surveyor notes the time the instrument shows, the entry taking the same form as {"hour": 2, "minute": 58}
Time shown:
{"hour": 10, "minute": 54}
